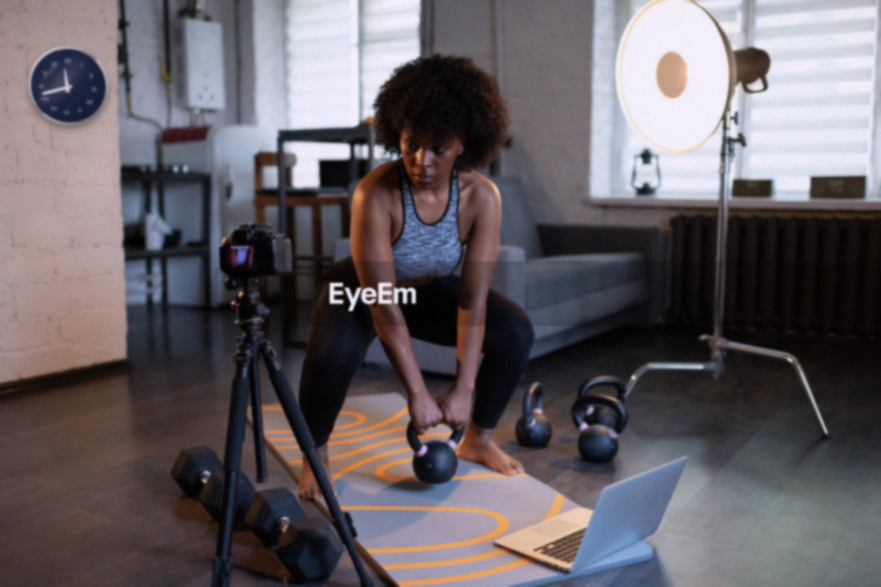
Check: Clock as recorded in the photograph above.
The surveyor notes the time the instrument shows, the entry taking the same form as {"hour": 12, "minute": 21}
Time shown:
{"hour": 11, "minute": 42}
